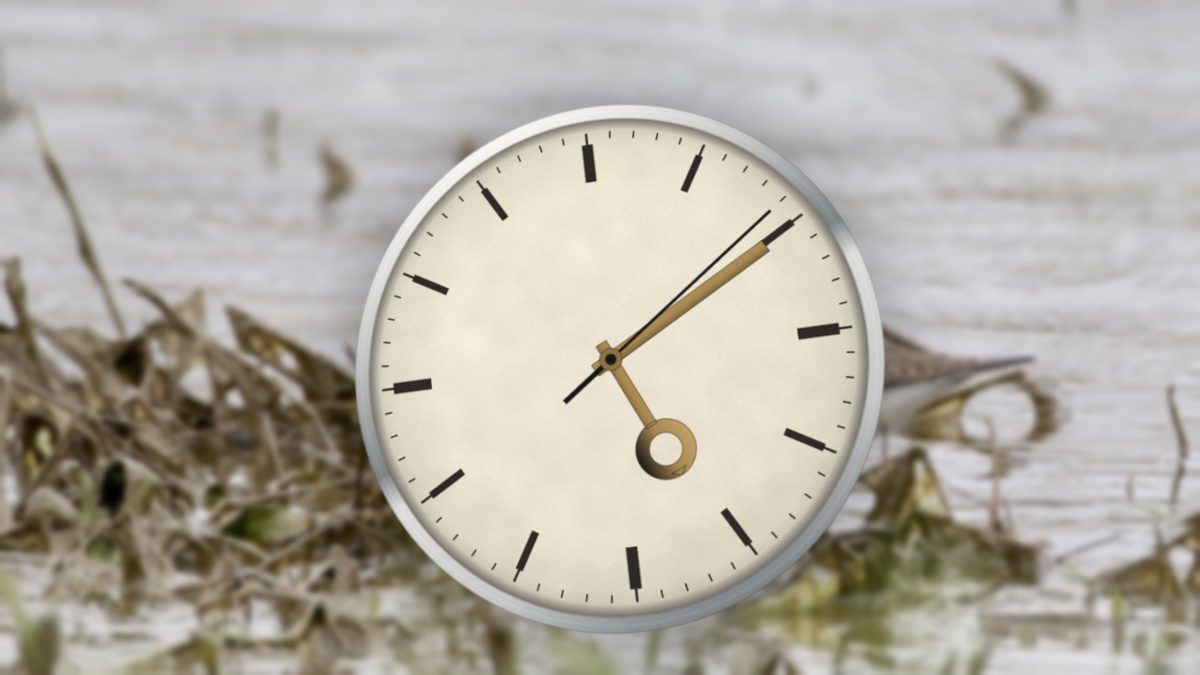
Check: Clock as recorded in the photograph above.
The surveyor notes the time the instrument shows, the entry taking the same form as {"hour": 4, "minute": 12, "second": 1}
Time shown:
{"hour": 5, "minute": 10, "second": 9}
